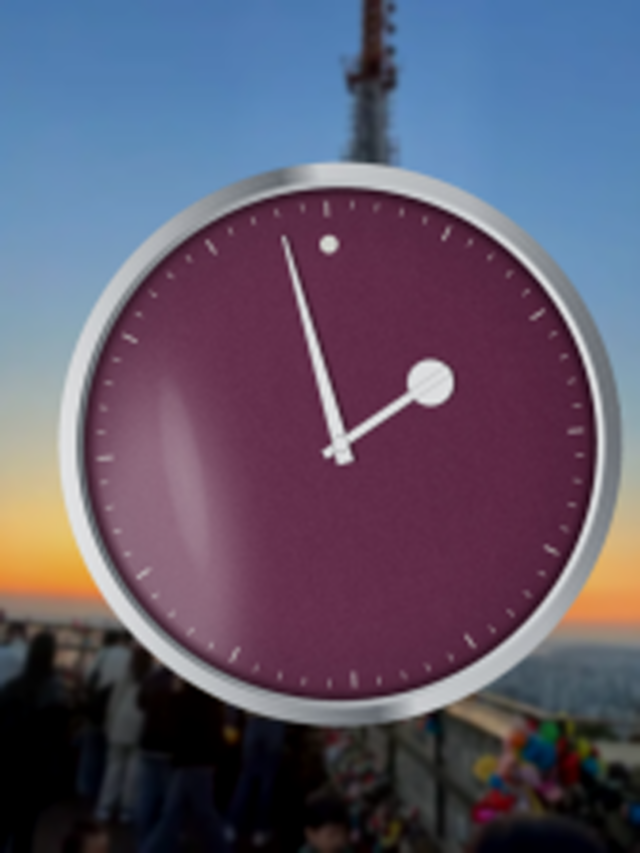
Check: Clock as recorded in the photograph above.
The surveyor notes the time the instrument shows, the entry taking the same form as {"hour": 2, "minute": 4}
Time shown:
{"hour": 1, "minute": 58}
